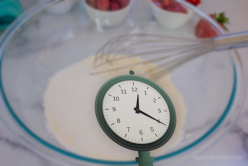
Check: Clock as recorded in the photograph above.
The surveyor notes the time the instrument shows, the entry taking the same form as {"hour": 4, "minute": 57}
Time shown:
{"hour": 12, "minute": 20}
